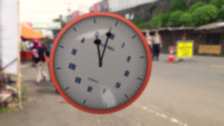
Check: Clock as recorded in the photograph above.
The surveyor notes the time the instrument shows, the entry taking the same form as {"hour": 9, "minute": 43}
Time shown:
{"hour": 10, "minute": 59}
